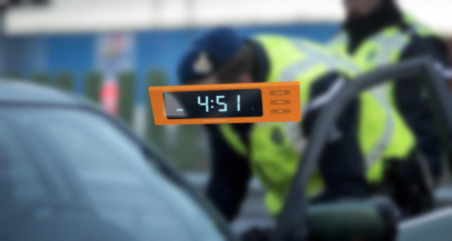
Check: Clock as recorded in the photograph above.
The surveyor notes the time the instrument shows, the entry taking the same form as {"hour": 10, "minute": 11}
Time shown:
{"hour": 4, "minute": 51}
